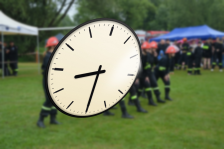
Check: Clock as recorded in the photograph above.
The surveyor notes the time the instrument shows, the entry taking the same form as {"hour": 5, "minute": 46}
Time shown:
{"hour": 8, "minute": 30}
